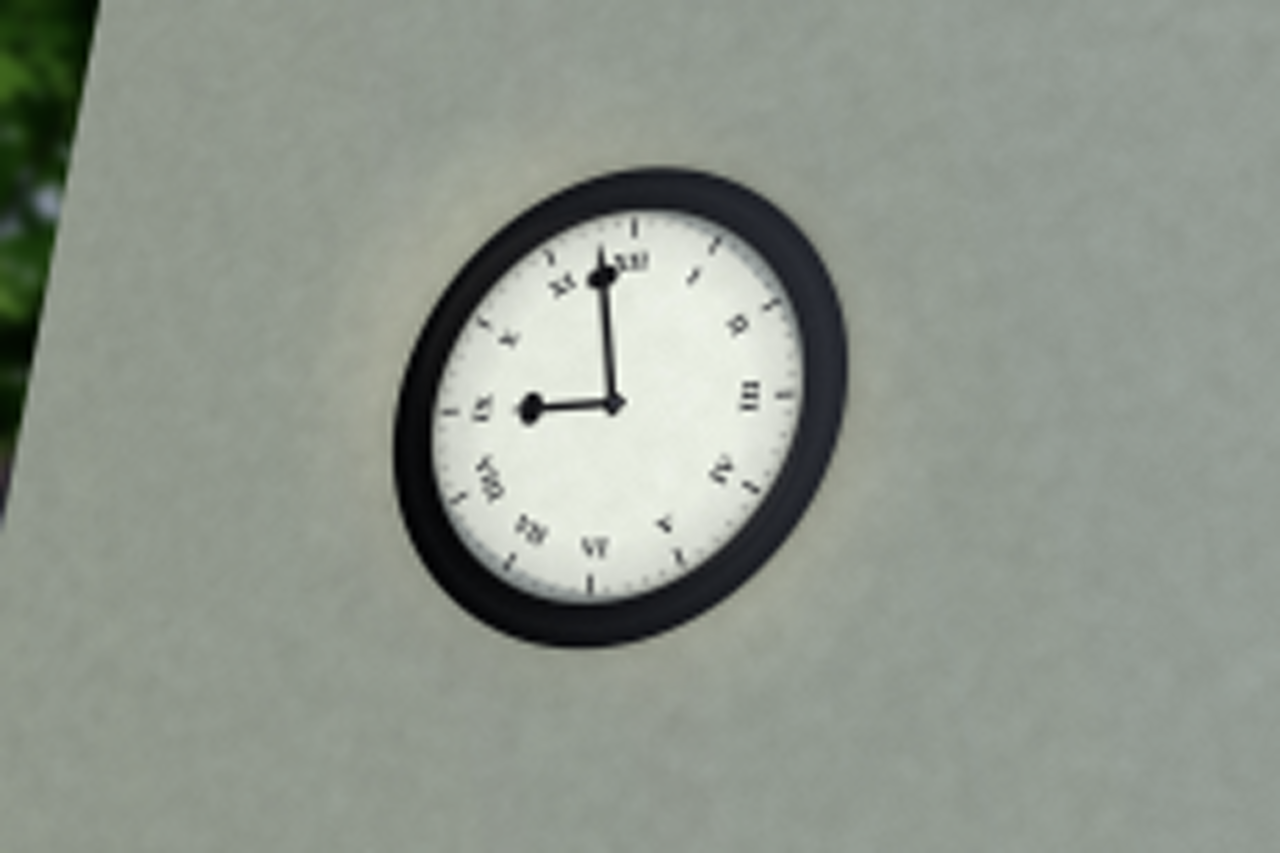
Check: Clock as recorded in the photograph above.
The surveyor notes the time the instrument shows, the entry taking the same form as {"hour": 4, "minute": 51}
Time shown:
{"hour": 8, "minute": 58}
